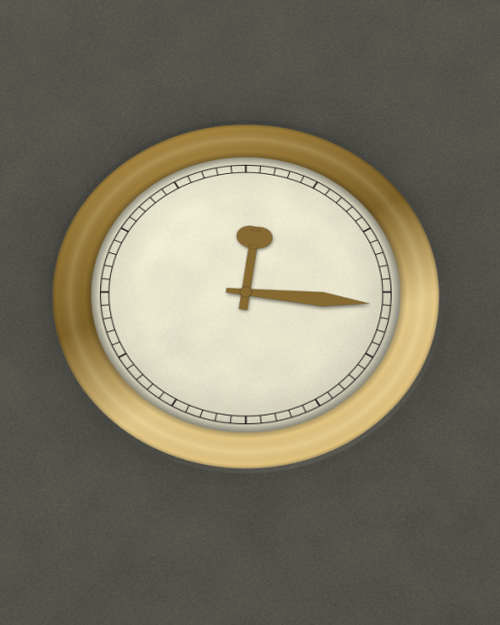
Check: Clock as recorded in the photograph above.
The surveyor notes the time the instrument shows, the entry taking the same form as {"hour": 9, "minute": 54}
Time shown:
{"hour": 12, "minute": 16}
